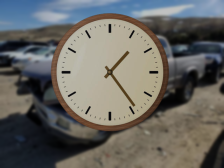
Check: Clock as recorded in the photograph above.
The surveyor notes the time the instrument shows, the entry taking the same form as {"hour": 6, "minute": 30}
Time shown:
{"hour": 1, "minute": 24}
